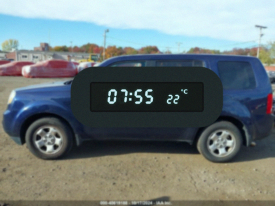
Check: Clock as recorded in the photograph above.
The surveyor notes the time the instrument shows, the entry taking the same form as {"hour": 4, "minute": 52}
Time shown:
{"hour": 7, "minute": 55}
